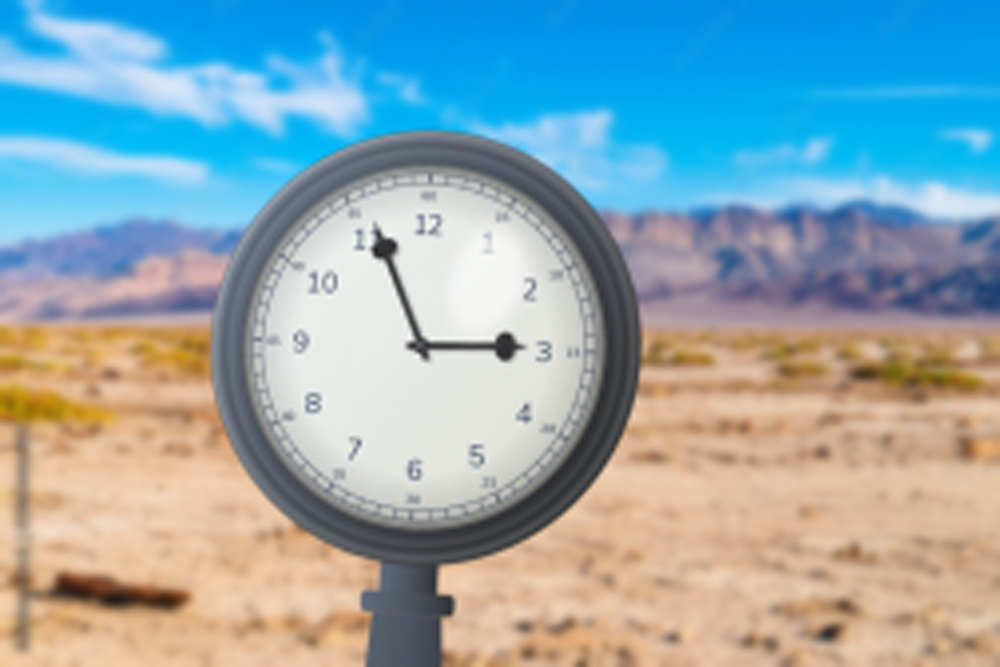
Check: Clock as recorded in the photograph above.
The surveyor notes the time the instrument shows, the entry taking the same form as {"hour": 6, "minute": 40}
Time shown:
{"hour": 2, "minute": 56}
